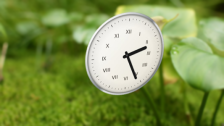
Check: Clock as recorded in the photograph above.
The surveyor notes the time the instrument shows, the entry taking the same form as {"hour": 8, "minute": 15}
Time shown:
{"hour": 2, "minute": 26}
